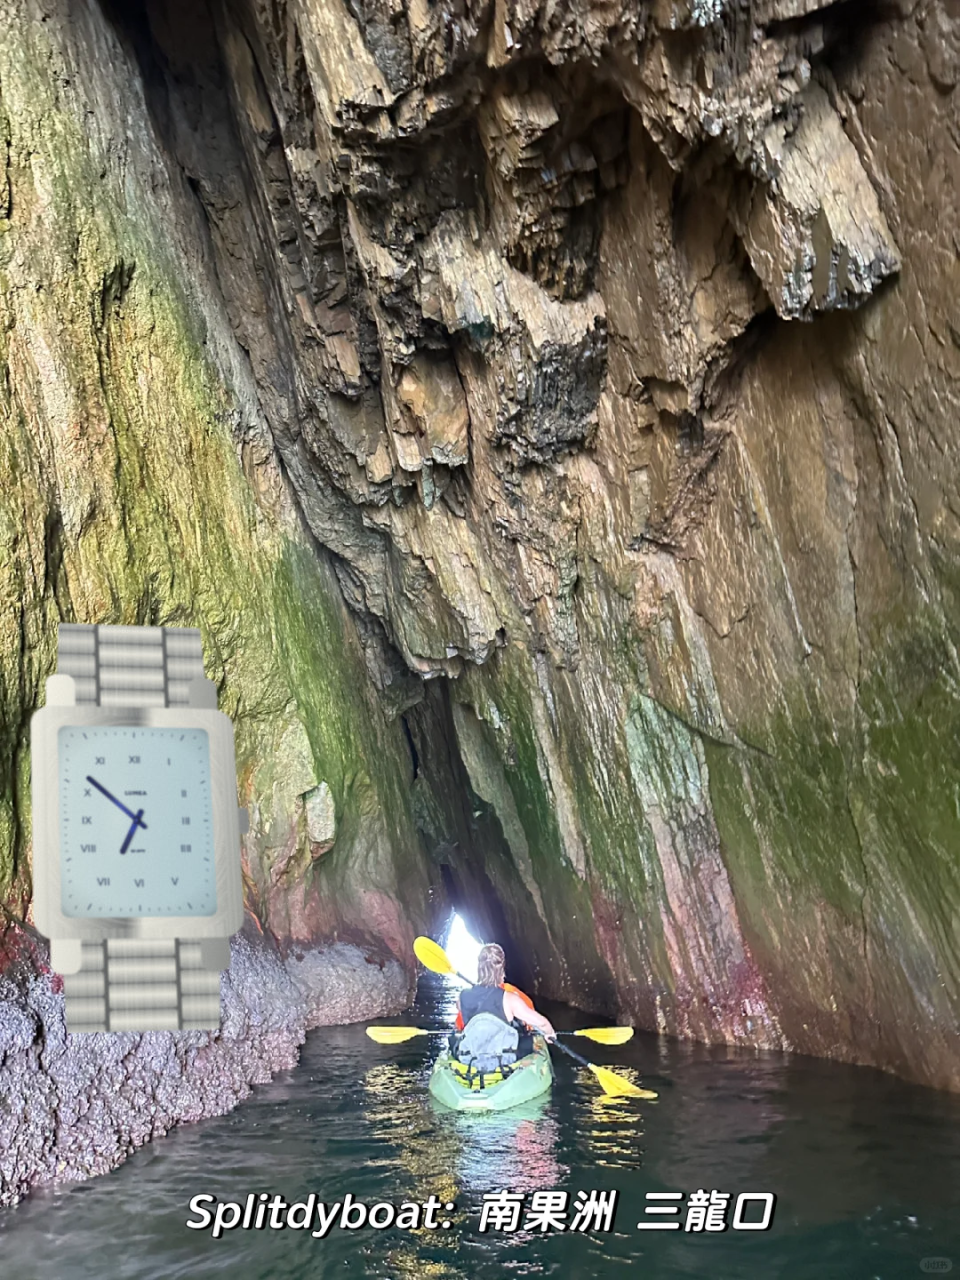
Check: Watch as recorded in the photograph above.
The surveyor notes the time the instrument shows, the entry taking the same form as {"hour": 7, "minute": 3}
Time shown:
{"hour": 6, "minute": 52}
